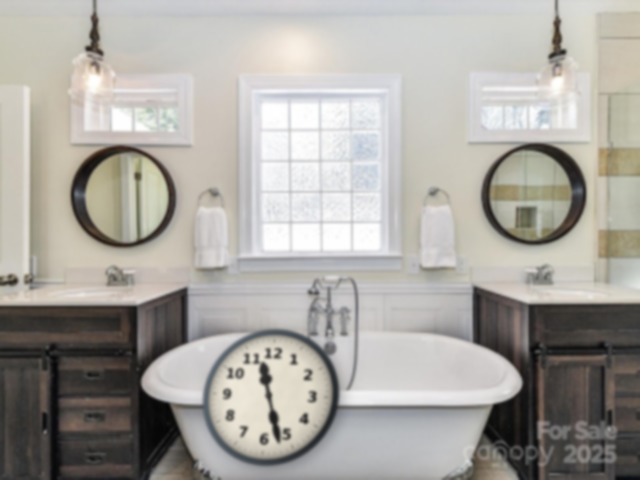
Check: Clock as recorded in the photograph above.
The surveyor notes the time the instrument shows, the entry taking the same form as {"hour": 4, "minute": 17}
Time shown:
{"hour": 11, "minute": 27}
